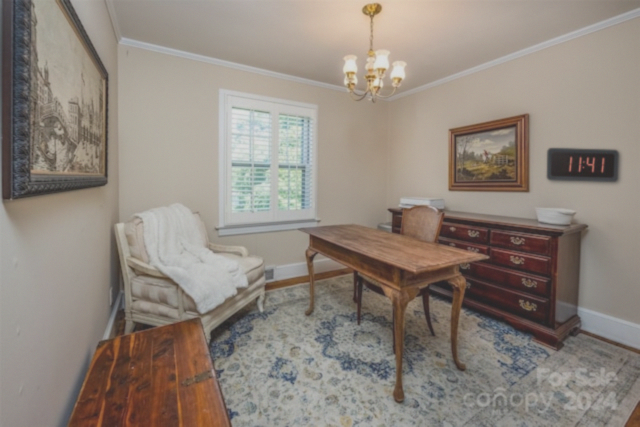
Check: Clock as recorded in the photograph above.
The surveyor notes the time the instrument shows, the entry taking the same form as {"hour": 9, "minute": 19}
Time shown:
{"hour": 11, "minute": 41}
